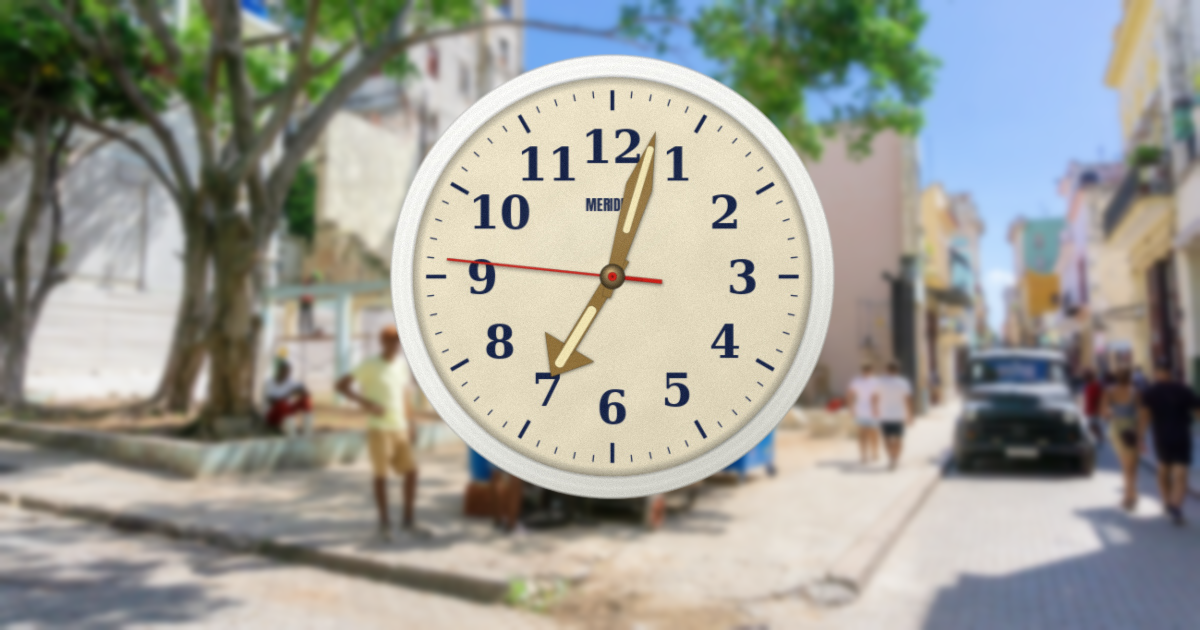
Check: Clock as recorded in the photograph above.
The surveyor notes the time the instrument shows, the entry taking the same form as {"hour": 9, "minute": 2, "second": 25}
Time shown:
{"hour": 7, "minute": 2, "second": 46}
